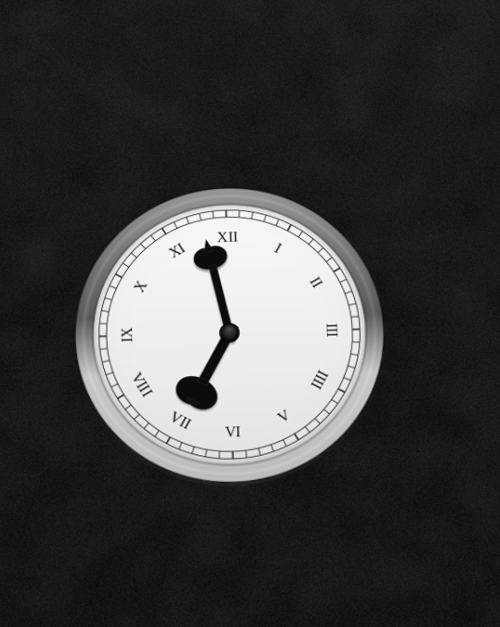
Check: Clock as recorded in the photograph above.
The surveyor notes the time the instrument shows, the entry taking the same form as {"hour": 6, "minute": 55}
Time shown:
{"hour": 6, "minute": 58}
